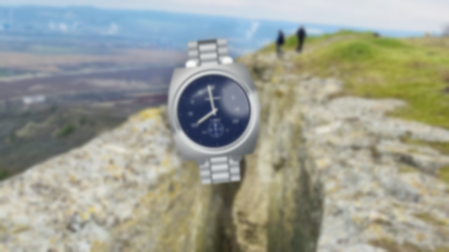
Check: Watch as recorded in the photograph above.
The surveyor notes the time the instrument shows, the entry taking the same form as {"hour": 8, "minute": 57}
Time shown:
{"hour": 7, "minute": 59}
